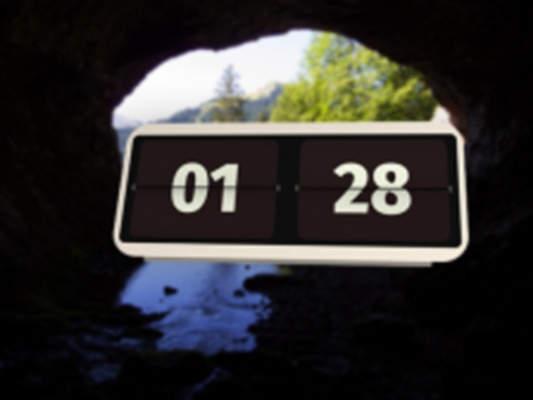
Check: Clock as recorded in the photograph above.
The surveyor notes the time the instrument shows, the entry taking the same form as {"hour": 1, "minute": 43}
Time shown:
{"hour": 1, "minute": 28}
